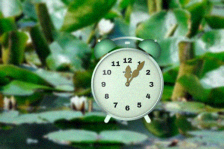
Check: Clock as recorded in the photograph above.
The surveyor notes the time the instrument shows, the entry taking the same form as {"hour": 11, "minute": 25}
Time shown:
{"hour": 12, "minute": 6}
